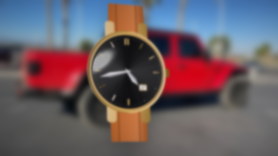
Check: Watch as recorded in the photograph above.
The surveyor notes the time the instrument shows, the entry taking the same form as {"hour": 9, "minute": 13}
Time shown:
{"hour": 4, "minute": 43}
